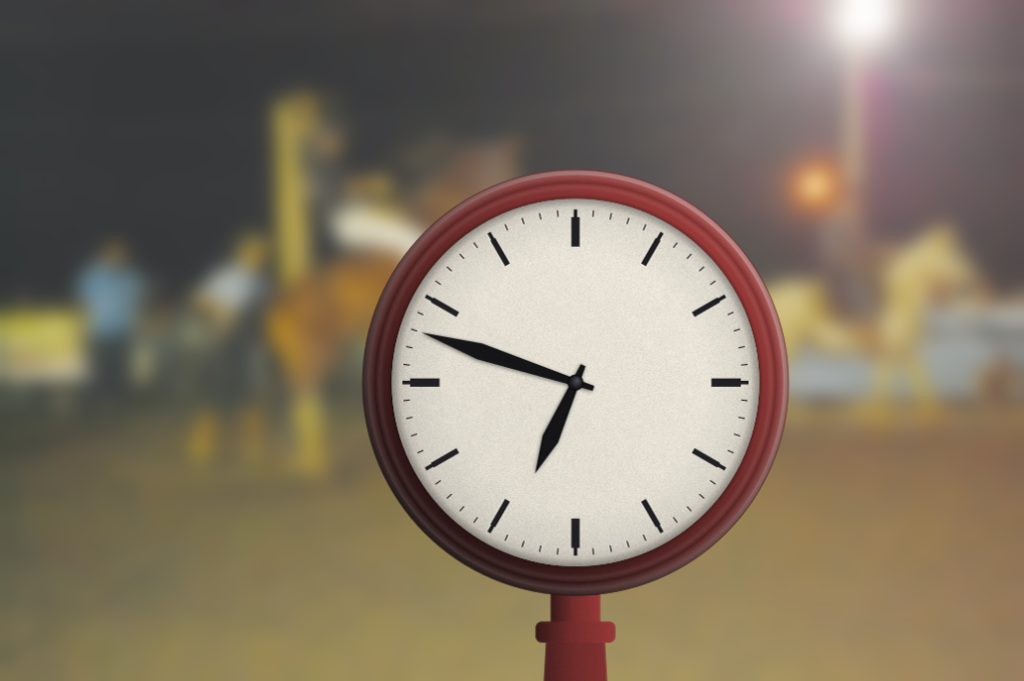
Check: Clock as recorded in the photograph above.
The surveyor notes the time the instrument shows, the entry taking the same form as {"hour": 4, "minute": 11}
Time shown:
{"hour": 6, "minute": 48}
